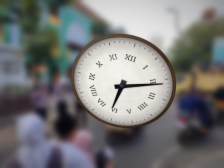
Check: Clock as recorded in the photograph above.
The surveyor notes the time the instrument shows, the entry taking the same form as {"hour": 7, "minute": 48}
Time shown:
{"hour": 6, "minute": 11}
